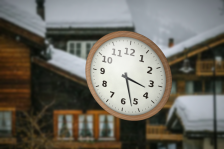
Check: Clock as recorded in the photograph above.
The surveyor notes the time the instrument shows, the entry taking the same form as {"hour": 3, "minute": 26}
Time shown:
{"hour": 3, "minute": 27}
